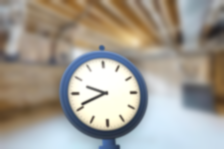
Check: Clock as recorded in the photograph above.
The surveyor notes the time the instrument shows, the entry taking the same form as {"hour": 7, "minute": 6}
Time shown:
{"hour": 9, "minute": 41}
